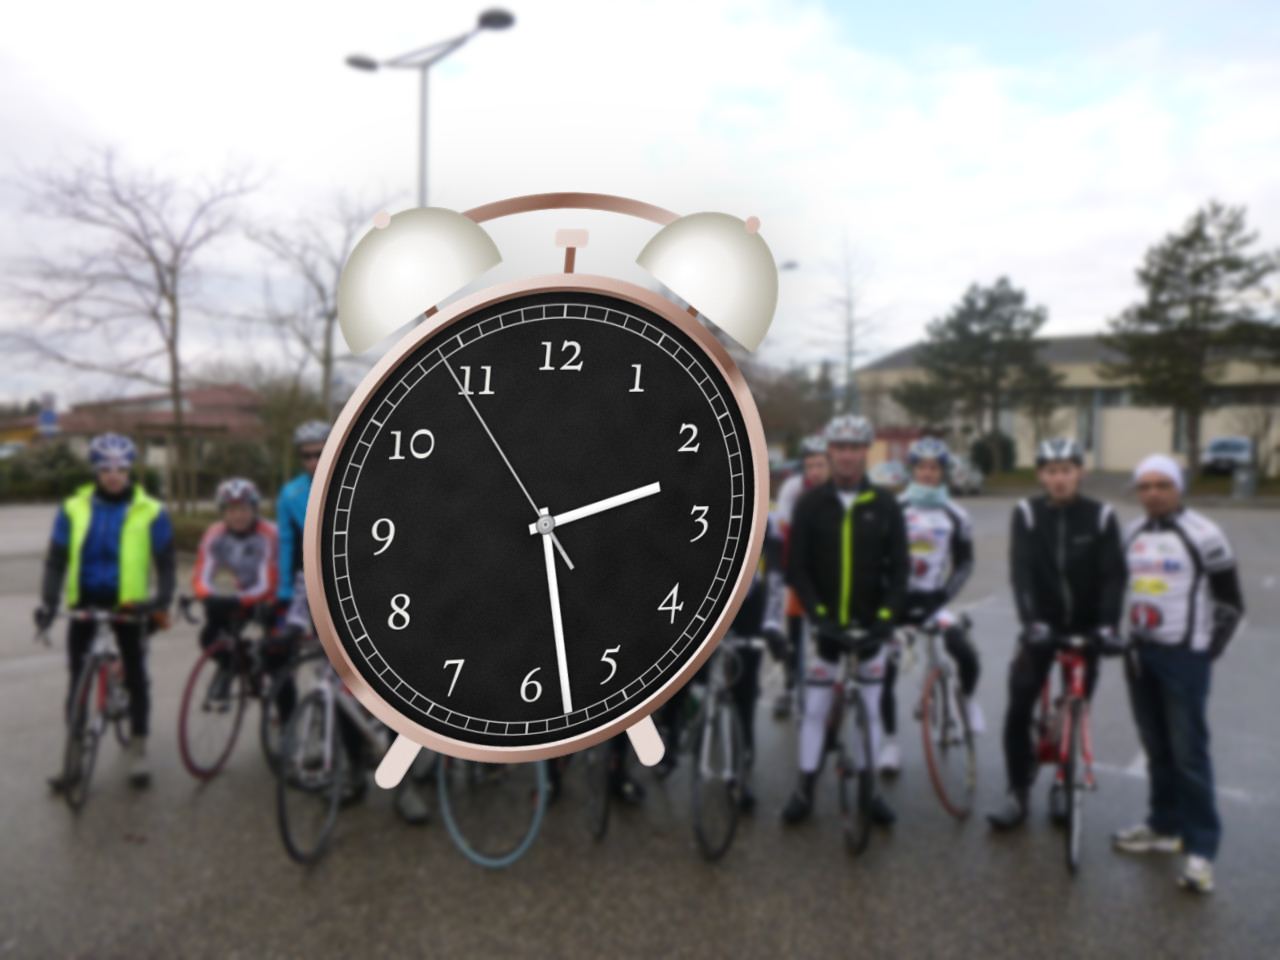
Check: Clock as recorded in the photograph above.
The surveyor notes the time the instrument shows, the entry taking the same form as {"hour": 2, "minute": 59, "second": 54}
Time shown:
{"hour": 2, "minute": 27, "second": 54}
